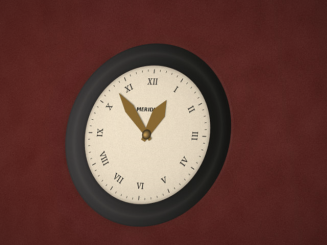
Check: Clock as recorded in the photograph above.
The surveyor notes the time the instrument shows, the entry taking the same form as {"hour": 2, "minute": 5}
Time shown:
{"hour": 12, "minute": 53}
